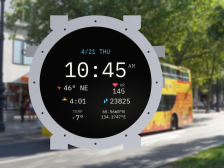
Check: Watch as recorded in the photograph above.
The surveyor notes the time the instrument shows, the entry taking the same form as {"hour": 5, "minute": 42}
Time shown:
{"hour": 10, "minute": 45}
